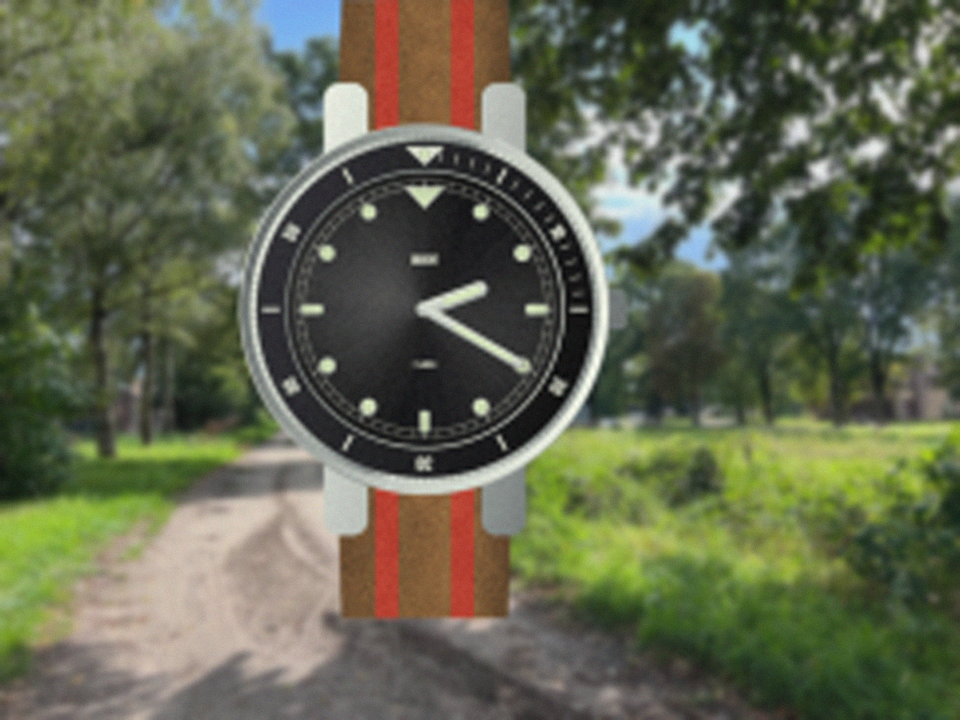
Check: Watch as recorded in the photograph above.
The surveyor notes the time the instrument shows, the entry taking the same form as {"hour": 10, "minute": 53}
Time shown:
{"hour": 2, "minute": 20}
